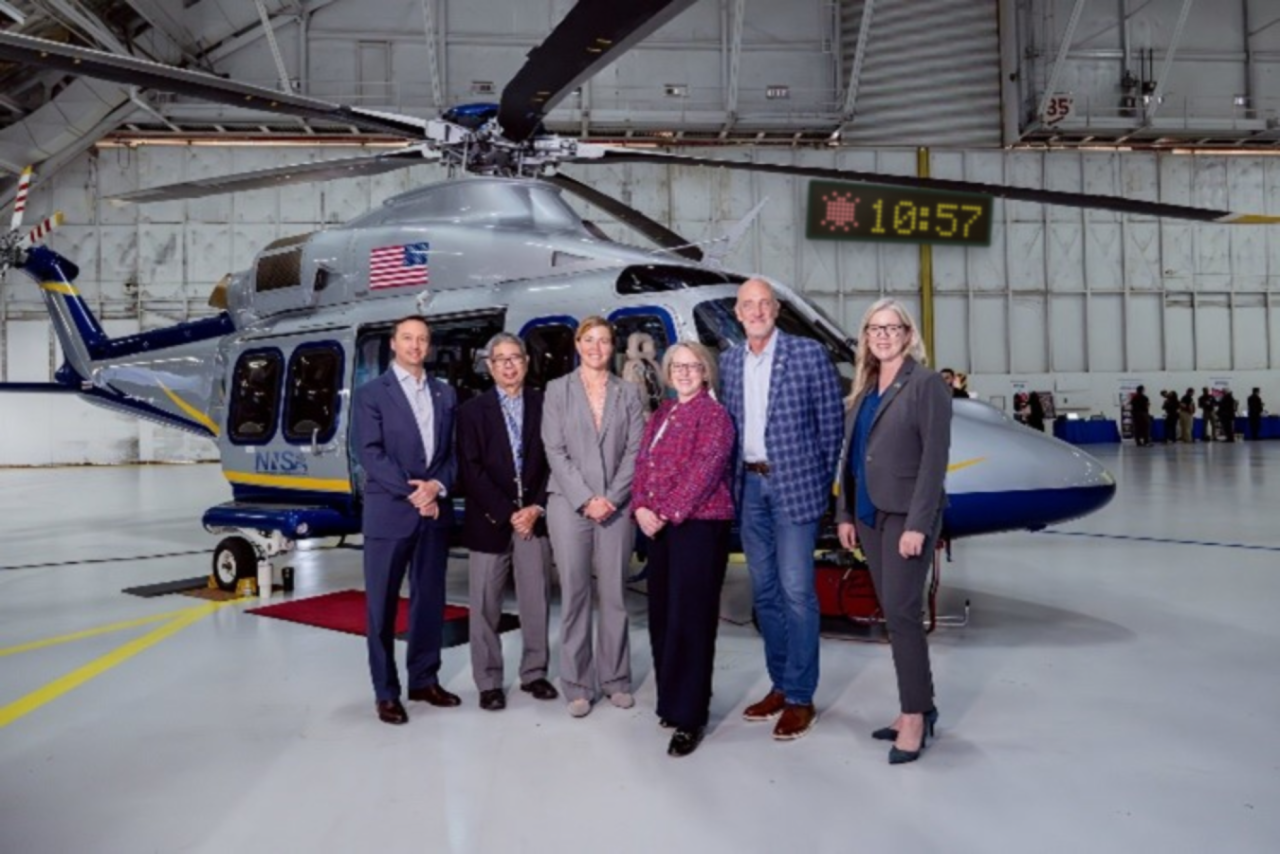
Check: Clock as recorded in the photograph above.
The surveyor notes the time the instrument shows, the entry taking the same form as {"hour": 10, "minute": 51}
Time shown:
{"hour": 10, "minute": 57}
